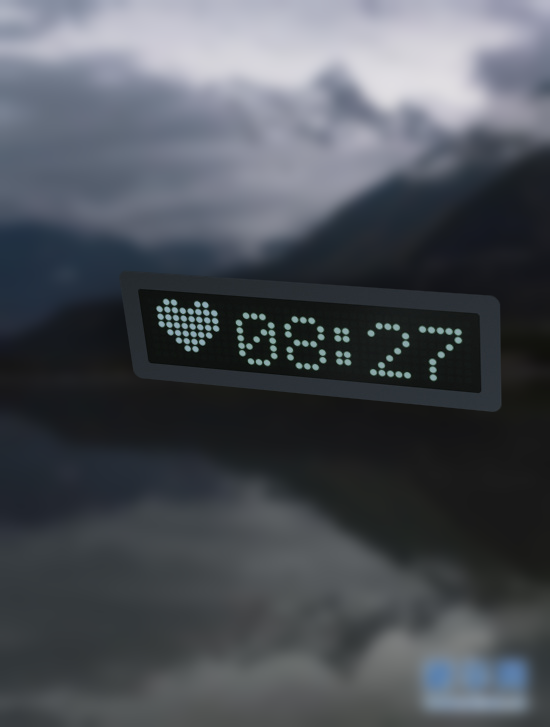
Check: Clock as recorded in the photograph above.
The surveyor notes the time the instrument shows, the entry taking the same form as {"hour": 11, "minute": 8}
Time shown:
{"hour": 8, "minute": 27}
